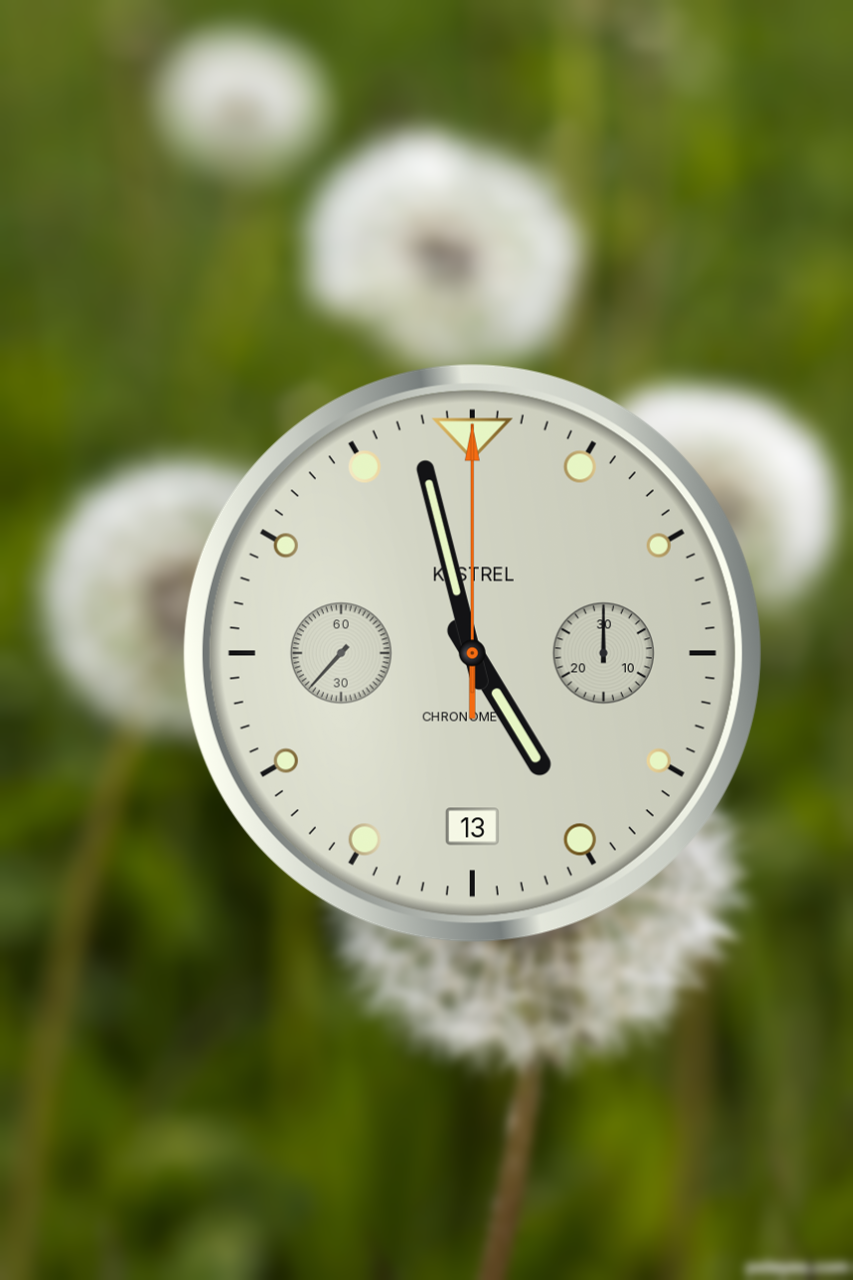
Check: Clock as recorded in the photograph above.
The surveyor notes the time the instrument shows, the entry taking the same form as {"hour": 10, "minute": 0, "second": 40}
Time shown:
{"hour": 4, "minute": 57, "second": 37}
